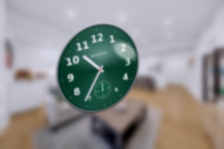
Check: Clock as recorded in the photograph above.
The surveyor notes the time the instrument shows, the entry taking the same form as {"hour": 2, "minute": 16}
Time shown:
{"hour": 10, "minute": 36}
